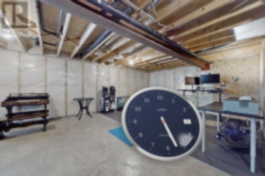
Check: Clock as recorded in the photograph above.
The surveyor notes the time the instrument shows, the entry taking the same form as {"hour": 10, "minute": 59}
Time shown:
{"hour": 5, "minute": 27}
